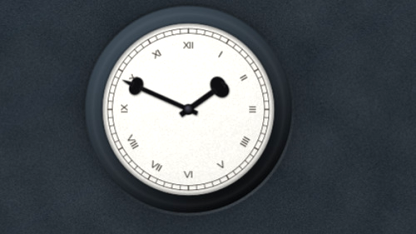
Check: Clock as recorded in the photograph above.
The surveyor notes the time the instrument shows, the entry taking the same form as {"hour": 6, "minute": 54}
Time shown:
{"hour": 1, "minute": 49}
